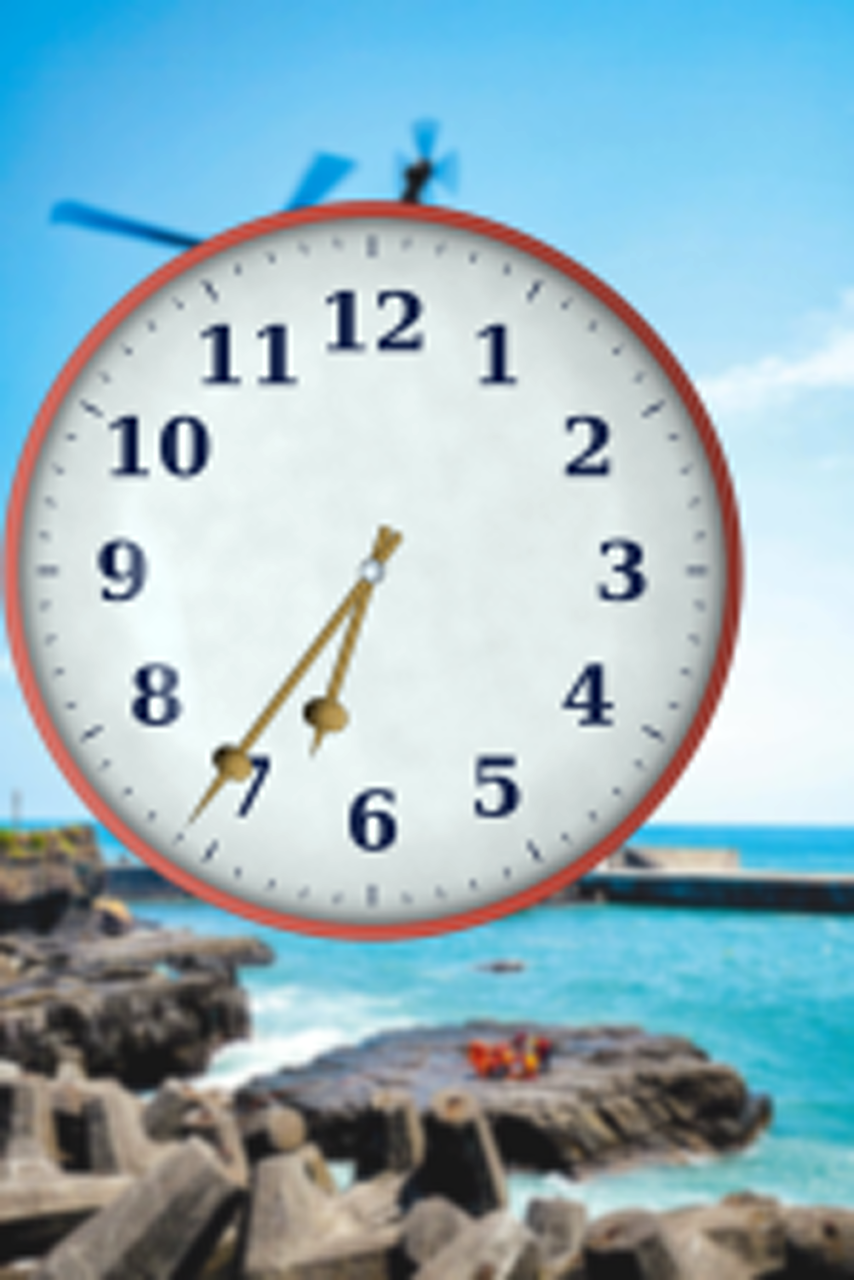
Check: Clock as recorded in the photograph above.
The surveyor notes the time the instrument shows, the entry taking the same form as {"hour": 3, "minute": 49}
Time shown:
{"hour": 6, "minute": 36}
